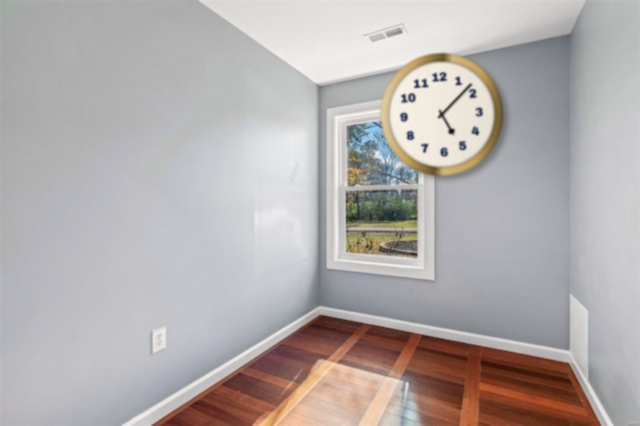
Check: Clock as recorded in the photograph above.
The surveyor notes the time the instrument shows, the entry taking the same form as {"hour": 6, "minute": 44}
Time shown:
{"hour": 5, "minute": 8}
